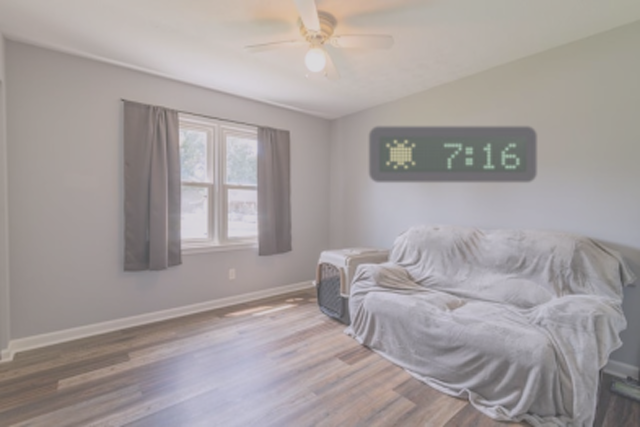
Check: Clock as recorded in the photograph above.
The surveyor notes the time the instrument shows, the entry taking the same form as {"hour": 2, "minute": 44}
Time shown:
{"hour": 7, "minute": 16}
